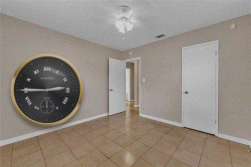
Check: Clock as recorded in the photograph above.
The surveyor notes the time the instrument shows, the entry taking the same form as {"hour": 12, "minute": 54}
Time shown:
{"hour": 2, "minute": 45}
